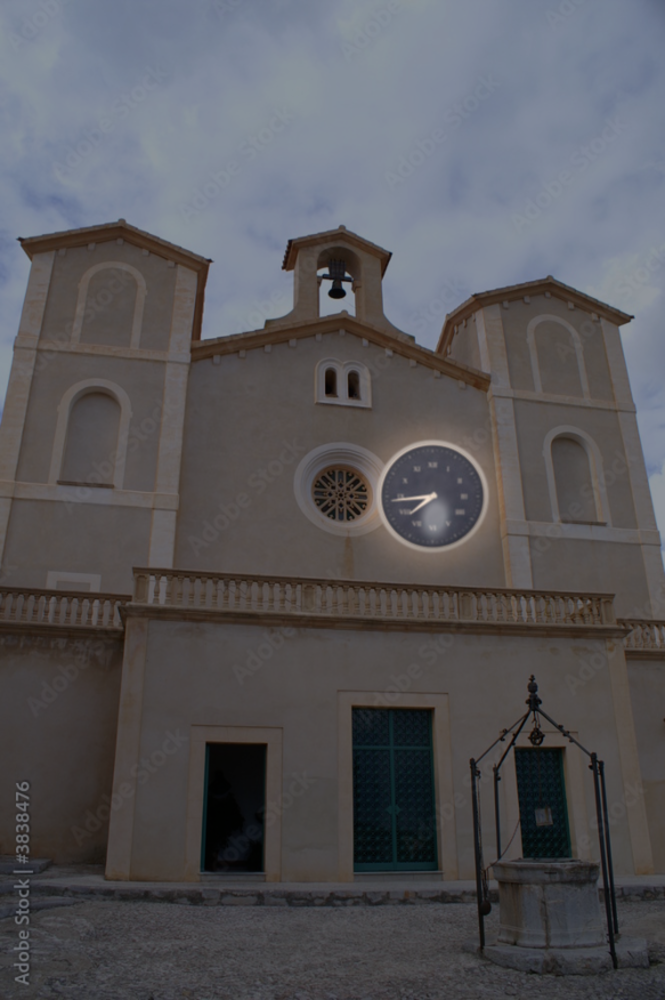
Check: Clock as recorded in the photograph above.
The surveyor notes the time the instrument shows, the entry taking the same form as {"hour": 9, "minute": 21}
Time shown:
{"hour": 7, "minute": 44}
